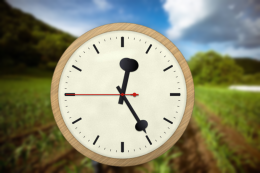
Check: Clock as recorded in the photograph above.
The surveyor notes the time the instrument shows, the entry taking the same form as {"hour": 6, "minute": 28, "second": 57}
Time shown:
{"hour": 12, "minute": 24, "second": 45}
